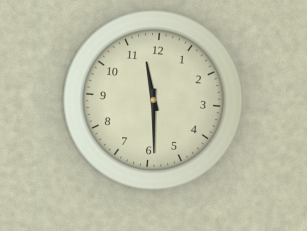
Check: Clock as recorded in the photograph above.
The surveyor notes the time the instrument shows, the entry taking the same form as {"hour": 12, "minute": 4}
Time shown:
{"hour": 11, "minute": 29}
